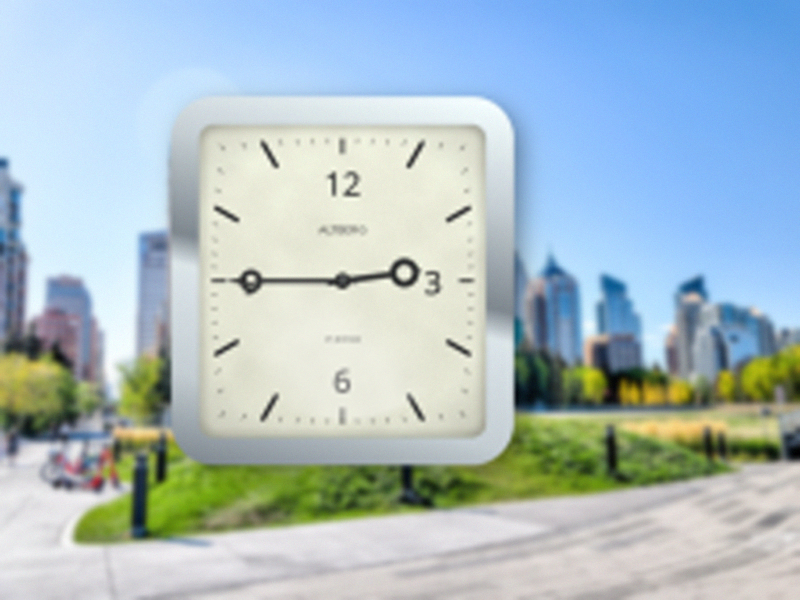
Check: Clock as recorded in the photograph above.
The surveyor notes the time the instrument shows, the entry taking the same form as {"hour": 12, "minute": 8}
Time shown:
{"hour": 2, "minute": 45}
